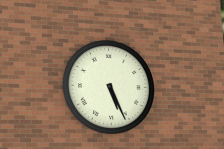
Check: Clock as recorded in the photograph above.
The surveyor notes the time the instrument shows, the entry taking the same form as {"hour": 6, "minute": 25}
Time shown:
{"hour": 5, "minute": 26}
